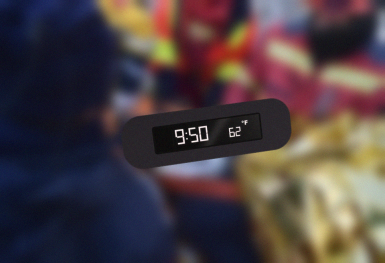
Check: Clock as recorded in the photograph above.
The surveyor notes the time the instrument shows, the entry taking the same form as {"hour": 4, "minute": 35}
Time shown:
{"hour": 9, "minute": 50}
